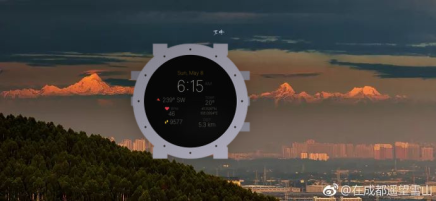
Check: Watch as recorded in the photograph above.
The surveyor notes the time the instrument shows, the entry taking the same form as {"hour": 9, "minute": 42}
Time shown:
{"hour": 6, "minute": 15}
